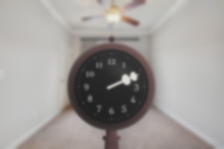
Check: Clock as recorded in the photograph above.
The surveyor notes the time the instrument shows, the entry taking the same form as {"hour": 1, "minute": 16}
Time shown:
{"hour": 2, "minute": 11}
